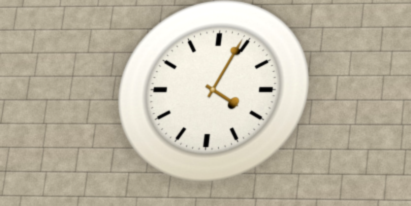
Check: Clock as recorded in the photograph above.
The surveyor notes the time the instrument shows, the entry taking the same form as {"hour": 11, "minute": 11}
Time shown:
{"hour": 4, "minute": 4}
